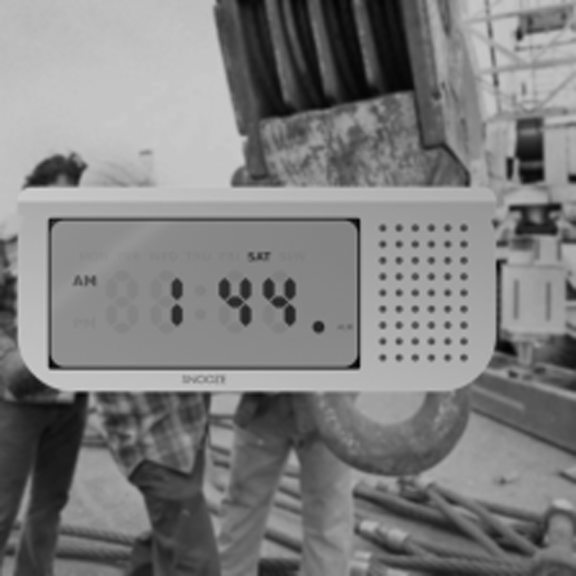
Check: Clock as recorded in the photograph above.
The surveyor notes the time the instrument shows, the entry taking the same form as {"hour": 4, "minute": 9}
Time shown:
{"hour": 1, "minute": 44}
